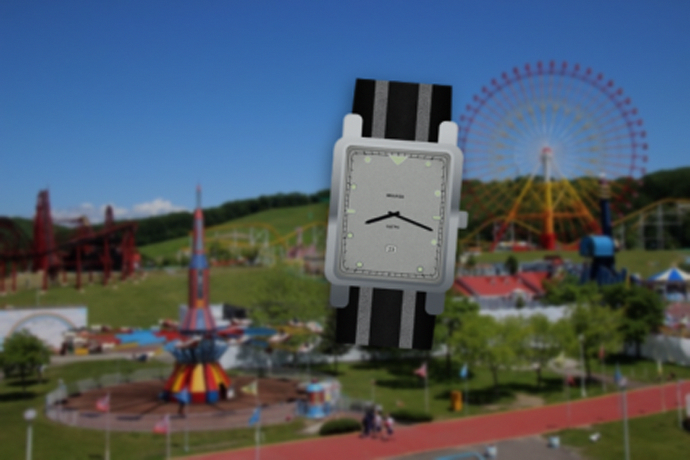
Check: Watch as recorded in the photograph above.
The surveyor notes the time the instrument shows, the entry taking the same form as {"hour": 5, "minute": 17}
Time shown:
{"hour": 8, "minute": 18}
